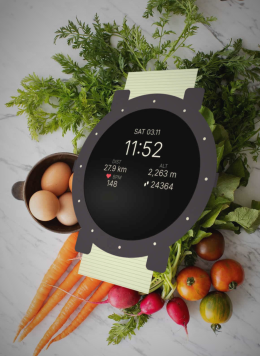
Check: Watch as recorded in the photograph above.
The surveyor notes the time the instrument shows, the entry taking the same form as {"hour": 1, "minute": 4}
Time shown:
{"hour": 11, "minute": 52}
